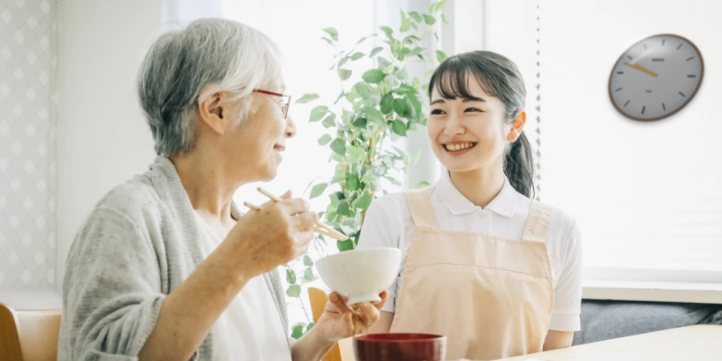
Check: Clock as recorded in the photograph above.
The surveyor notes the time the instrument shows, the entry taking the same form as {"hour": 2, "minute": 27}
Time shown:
{"hour": 9, "minute": 48}
